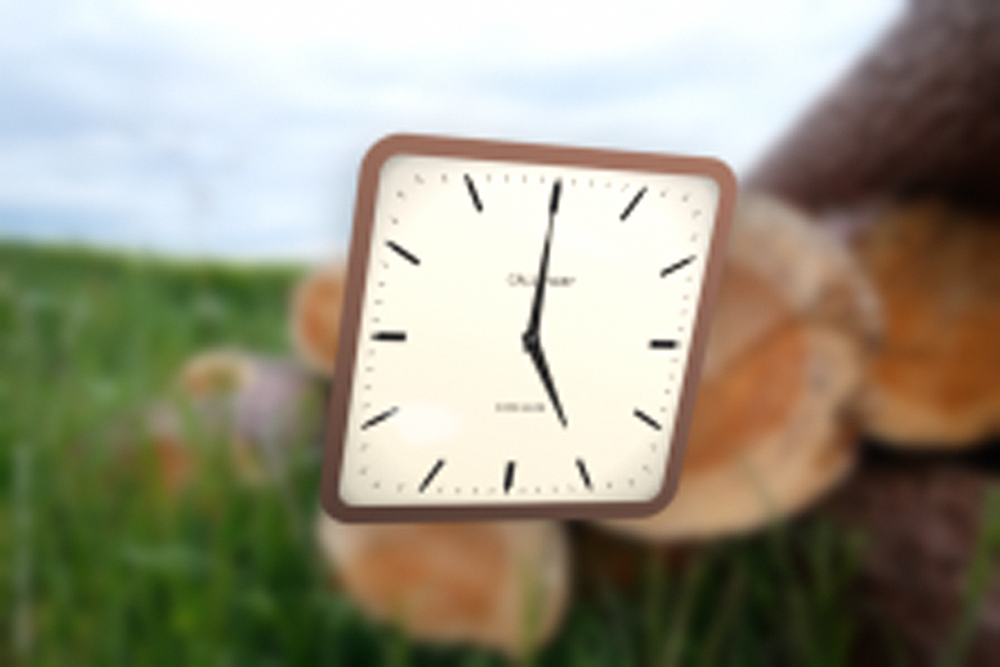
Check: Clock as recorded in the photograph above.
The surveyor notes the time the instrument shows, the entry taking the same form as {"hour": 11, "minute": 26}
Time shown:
{"hour": 5, "minute": 0}
